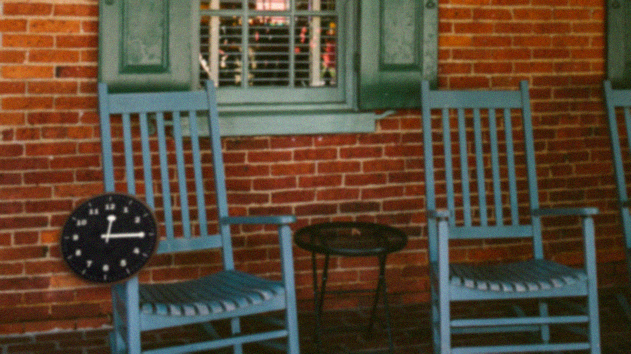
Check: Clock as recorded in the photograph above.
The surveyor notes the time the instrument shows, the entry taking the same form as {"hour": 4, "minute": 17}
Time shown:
{"hour": 12, "minute": 15}
